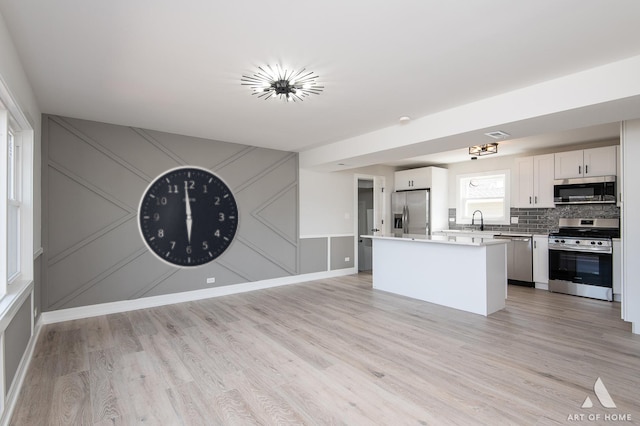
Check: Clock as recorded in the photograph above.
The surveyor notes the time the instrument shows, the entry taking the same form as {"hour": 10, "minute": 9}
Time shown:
{"hour": 5, "minute": 59}
